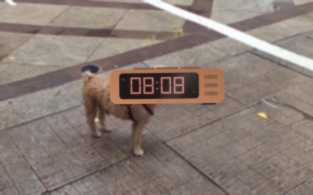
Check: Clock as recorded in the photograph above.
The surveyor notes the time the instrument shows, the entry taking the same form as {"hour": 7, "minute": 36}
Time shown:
{"hour": 8, "minute": 8}
